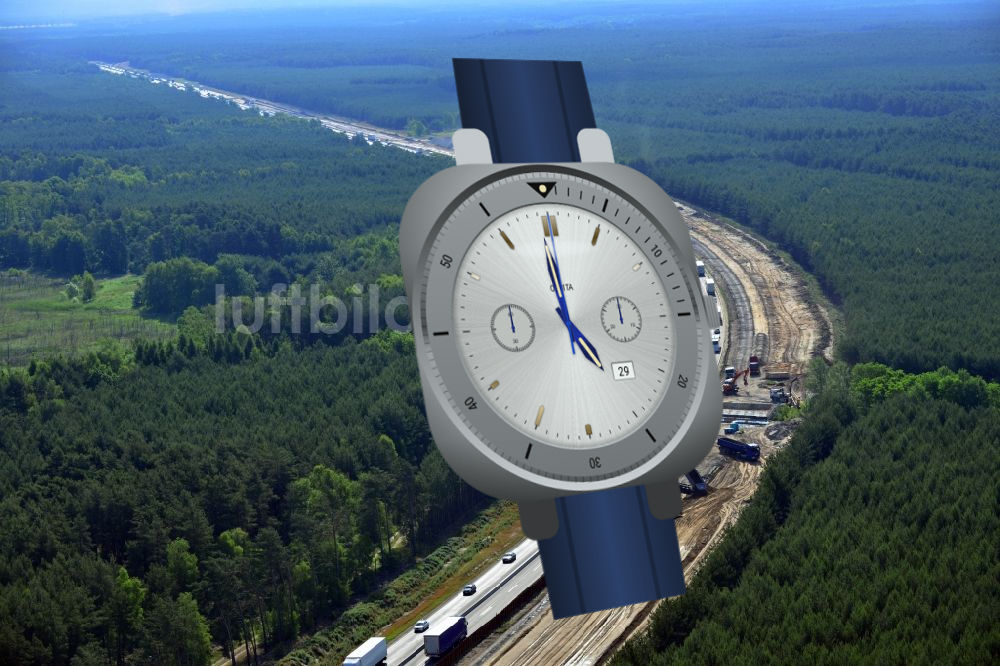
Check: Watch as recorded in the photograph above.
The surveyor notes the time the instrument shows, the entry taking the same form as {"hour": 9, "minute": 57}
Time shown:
{"hour": 4, "minute": 59}
